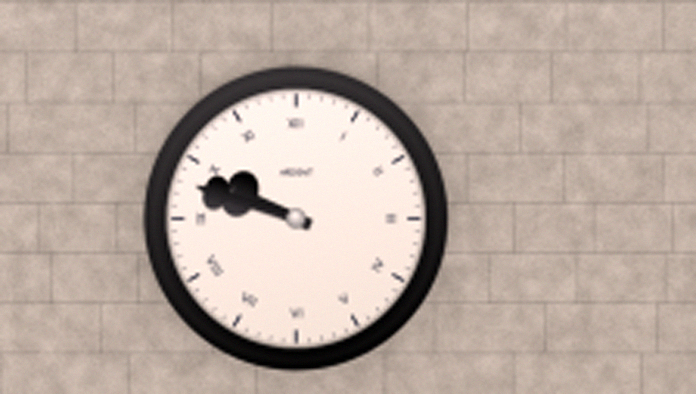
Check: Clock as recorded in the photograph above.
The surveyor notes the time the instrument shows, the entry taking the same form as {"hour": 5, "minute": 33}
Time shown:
{"hour": 9, "minute": 48}
